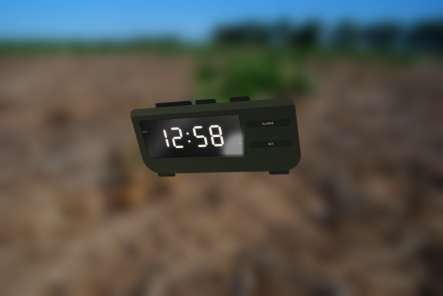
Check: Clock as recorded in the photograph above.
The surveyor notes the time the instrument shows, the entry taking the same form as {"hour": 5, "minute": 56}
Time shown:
{"hour": 12, "minute": 58}
